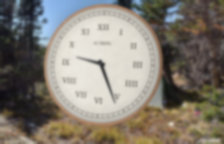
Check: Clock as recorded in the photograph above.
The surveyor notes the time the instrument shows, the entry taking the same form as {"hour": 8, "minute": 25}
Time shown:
{"hour": 9, "minute": 26}
